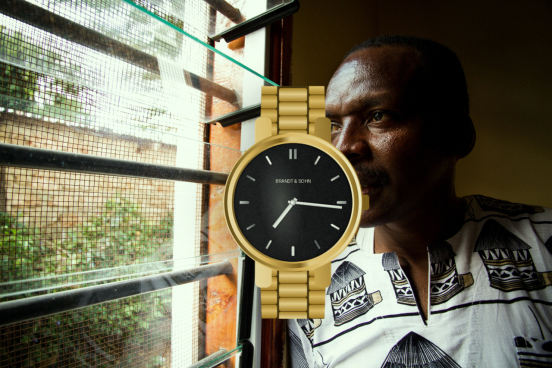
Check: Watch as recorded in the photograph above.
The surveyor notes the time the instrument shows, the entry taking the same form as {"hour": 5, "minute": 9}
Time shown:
{"hour": 7, "minute": 16}
